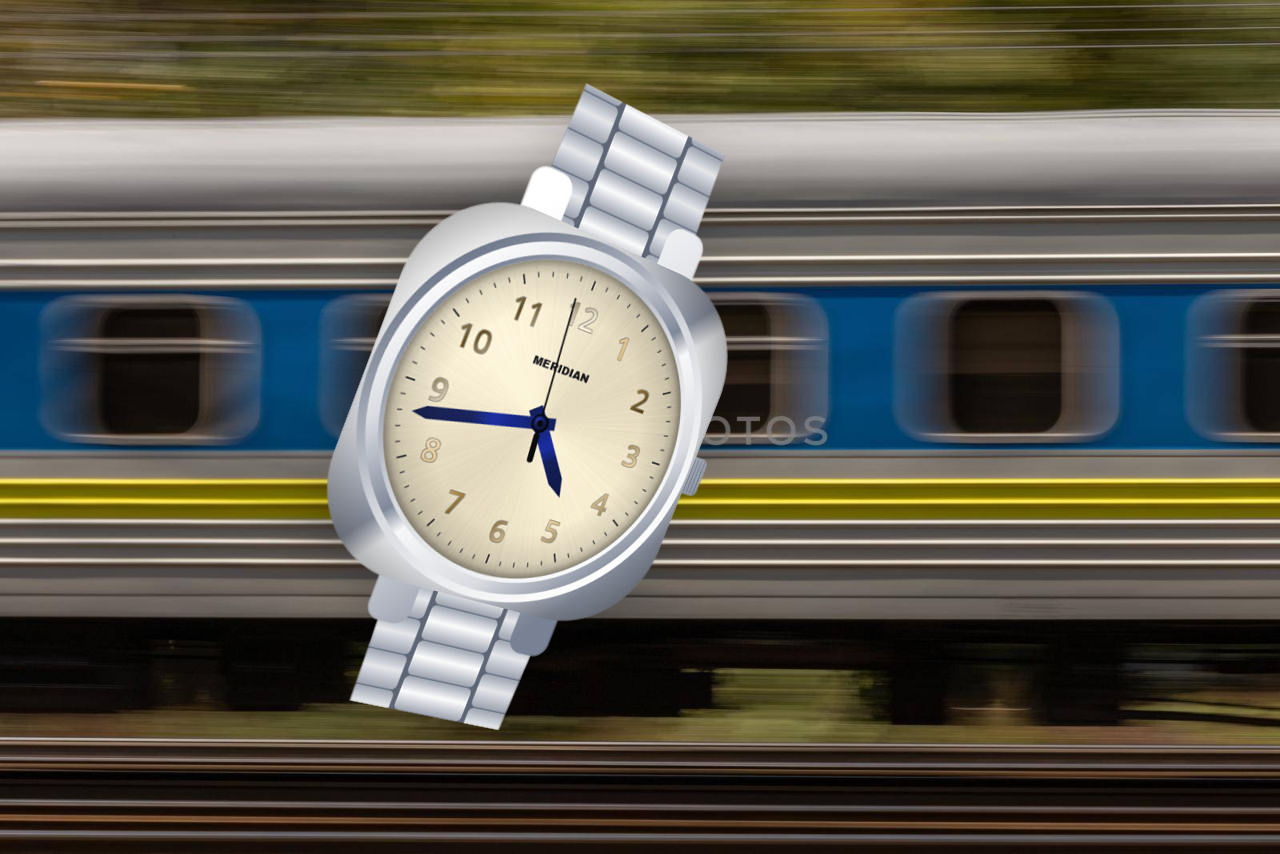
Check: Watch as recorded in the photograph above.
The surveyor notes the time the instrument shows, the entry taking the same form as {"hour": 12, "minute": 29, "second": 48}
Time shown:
{"hour": 4, "minute": 42, "second": 59}
